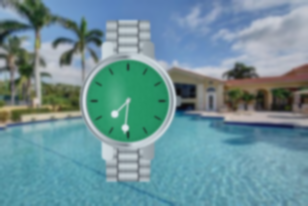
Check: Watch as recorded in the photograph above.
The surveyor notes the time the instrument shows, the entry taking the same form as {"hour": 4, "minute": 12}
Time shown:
{"hour": 7, "minute": 31}
